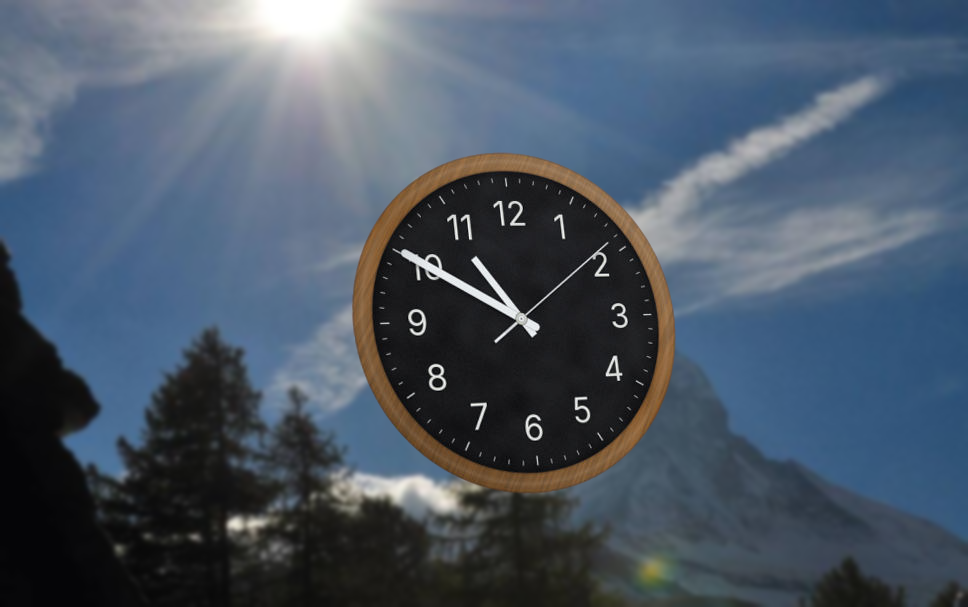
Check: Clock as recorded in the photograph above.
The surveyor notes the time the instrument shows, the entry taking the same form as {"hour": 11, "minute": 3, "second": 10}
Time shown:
{"hour": 10, "minute": 50, "second": 9}
